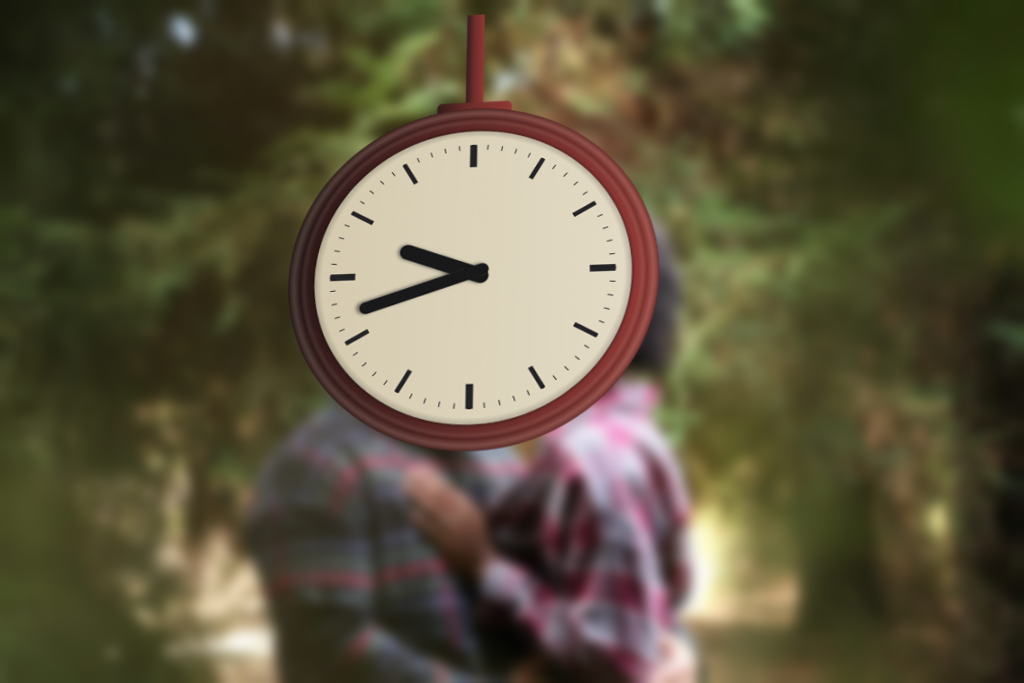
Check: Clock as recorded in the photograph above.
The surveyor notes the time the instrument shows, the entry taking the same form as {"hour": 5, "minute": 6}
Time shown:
{"hour": 9, "minute": 42}
